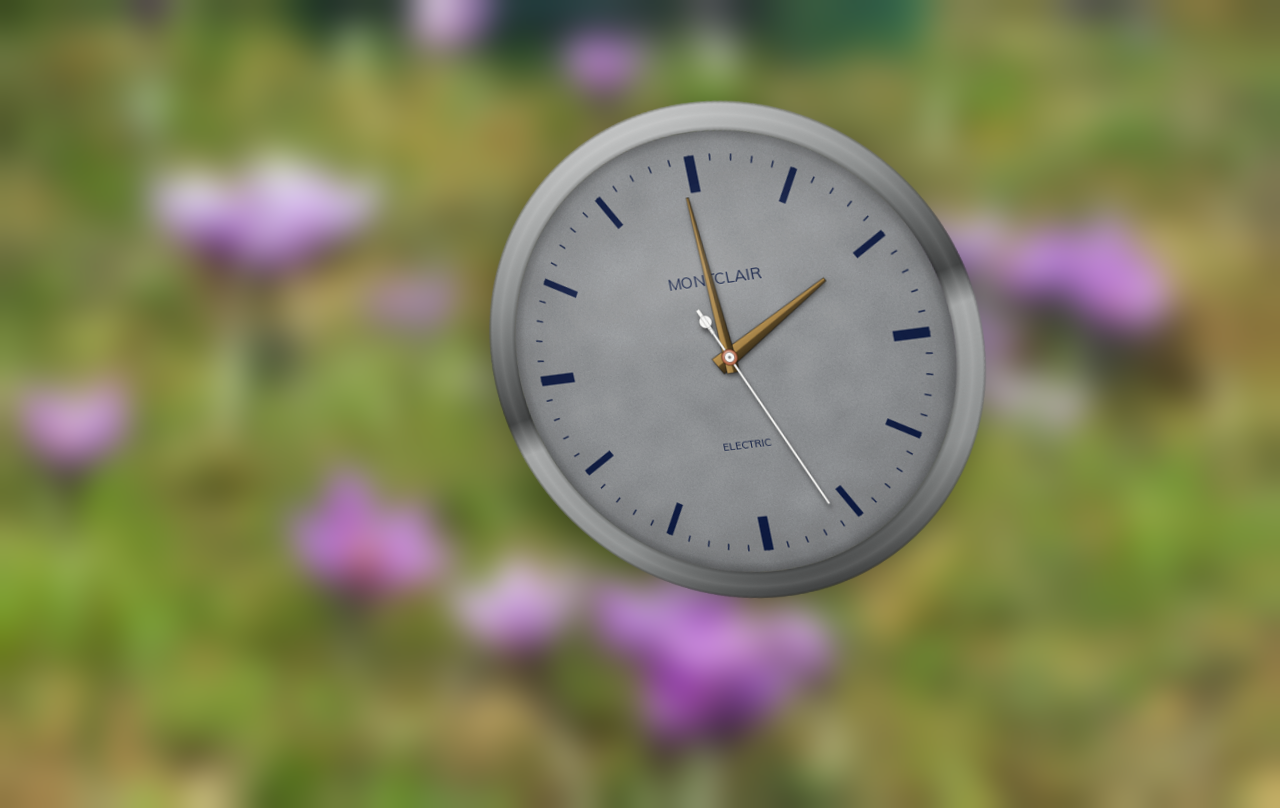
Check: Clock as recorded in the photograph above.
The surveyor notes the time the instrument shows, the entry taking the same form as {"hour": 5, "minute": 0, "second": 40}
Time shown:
{"hour": 1, "minute": 59, "second": 26}
